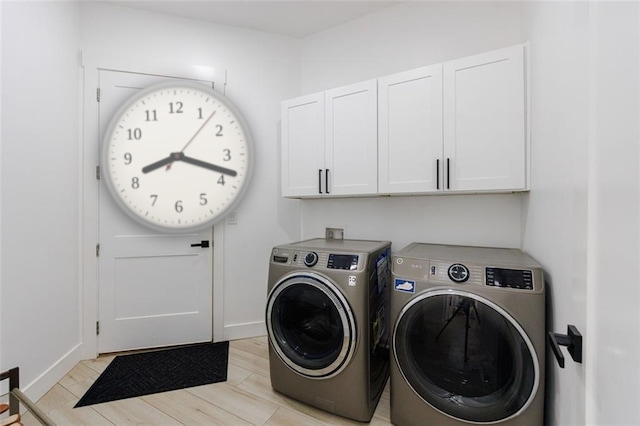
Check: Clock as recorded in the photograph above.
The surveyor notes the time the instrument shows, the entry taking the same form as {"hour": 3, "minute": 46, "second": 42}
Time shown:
{"hour": 8, "minute": 18, "second": 7}
